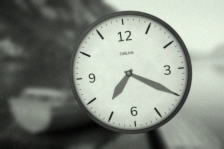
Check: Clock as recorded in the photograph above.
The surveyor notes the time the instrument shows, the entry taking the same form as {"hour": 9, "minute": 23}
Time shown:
{"hour": 7, "minute": 20}
